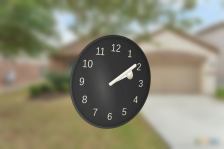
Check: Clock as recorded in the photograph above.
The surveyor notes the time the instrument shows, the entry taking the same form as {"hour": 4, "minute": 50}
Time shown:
{"hour": 2, "minute": 9}
